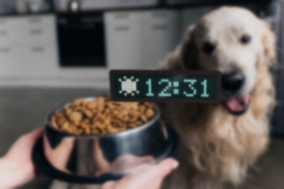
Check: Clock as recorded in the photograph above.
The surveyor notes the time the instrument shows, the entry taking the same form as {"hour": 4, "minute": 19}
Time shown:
{"hour": 12, "minute": 31}
